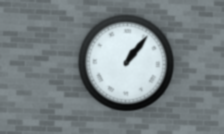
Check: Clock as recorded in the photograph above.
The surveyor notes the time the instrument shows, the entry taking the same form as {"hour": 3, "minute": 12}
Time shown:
{"hour": 1, "minute": 6}
